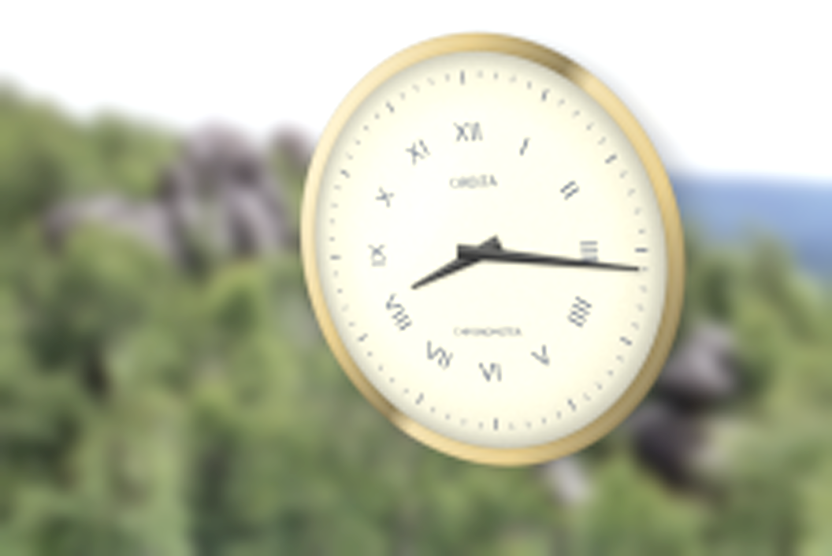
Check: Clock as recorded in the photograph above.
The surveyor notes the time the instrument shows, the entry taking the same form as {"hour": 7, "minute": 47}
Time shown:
{"hour": 8, "minute": 16}
